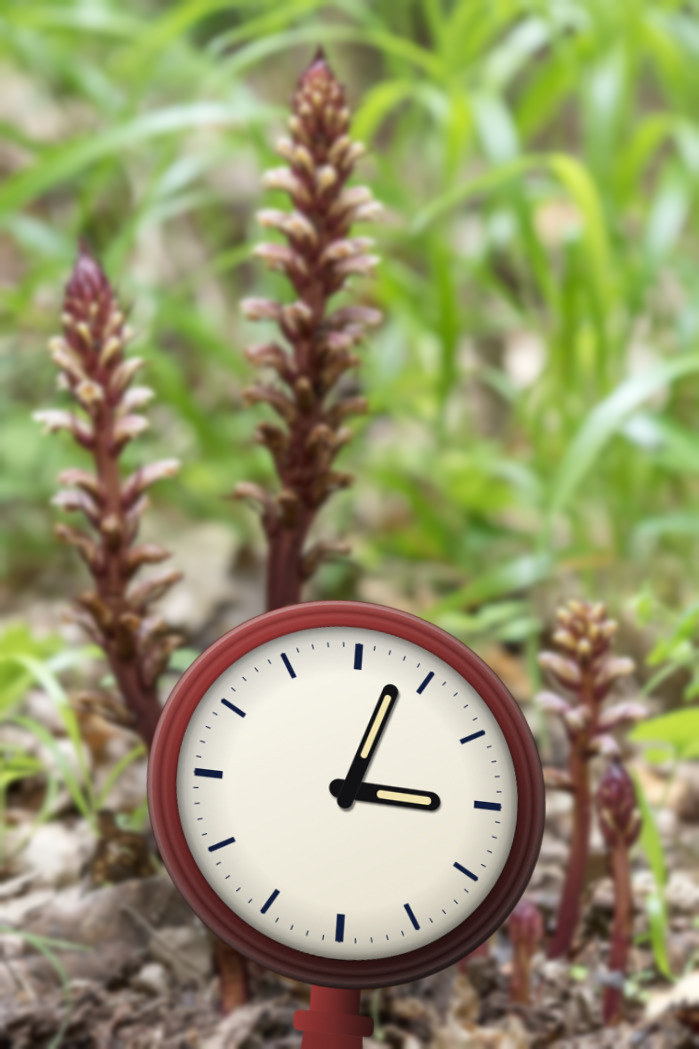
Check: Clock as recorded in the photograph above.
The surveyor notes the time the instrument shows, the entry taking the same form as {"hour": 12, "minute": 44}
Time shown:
{"hour": 3, "minute": 3}
